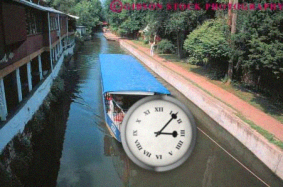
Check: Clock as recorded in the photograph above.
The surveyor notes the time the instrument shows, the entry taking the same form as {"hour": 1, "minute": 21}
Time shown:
{"hour": 3, "minute": 7}
